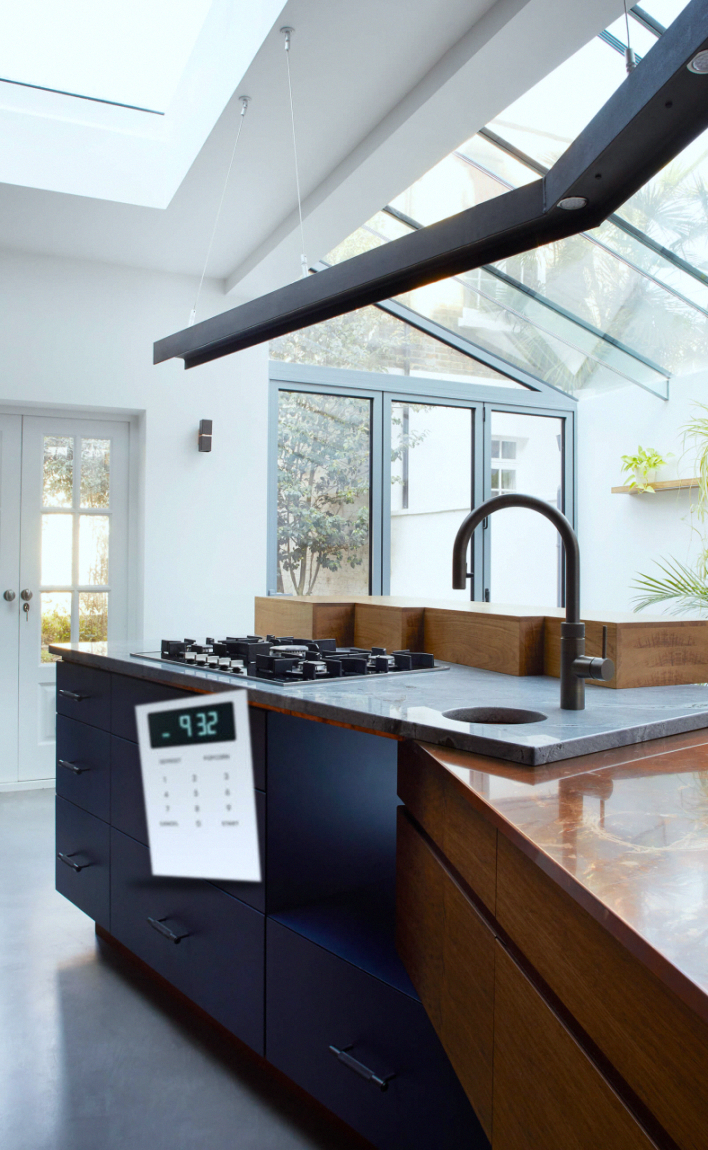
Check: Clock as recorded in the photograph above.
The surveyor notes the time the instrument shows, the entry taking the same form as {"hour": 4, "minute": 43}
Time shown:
{"hour": 9, "minute": 32}
